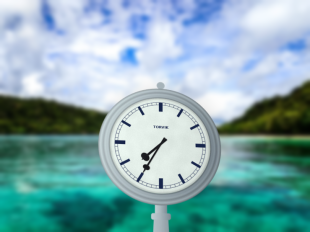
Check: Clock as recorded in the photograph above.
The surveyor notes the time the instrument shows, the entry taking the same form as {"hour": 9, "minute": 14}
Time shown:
{"hour": 7, "minute": 35}
